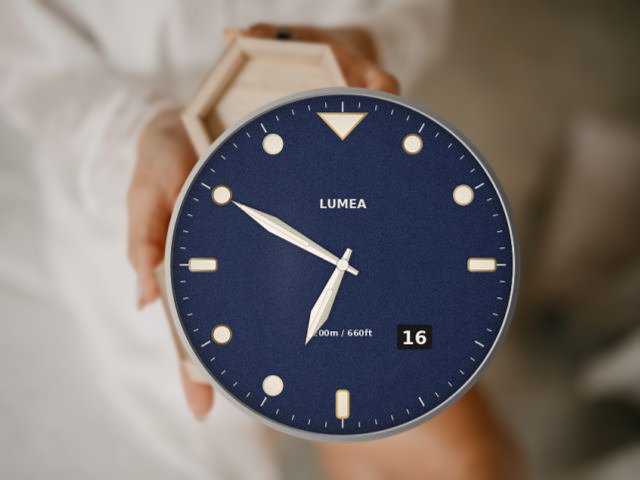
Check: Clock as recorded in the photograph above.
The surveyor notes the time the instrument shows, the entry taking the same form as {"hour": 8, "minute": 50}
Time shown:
{"hour": 6, "minute": 50}
